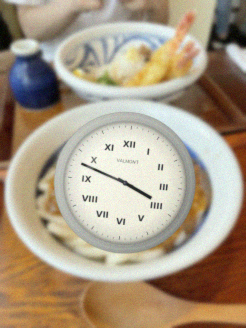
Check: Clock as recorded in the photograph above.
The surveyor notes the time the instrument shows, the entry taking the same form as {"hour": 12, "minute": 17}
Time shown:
{"hour": 3, "minute": 48}
